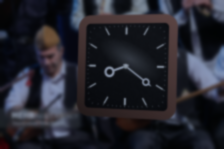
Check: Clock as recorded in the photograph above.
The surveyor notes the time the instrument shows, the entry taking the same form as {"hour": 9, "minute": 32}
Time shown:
{"hour": 8, "minute": 21}
